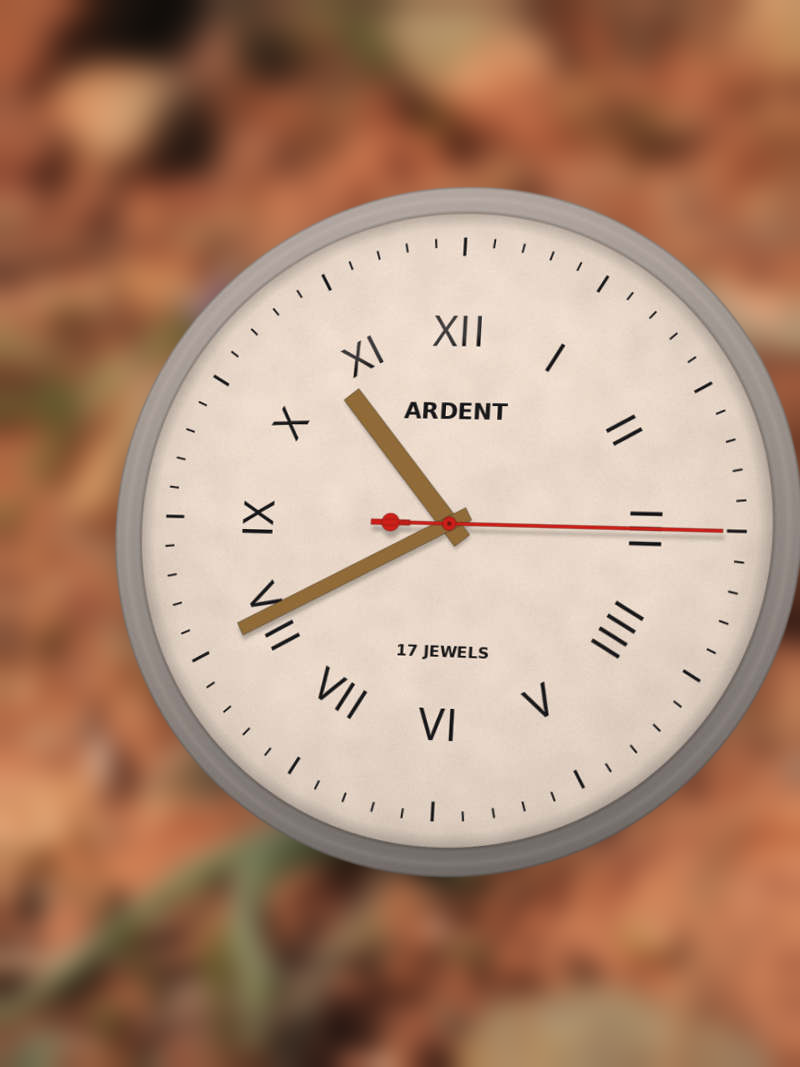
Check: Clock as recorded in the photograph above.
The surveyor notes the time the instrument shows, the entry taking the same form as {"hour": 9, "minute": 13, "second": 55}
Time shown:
{"hour": 10, "minute": 40, "second": 15}
